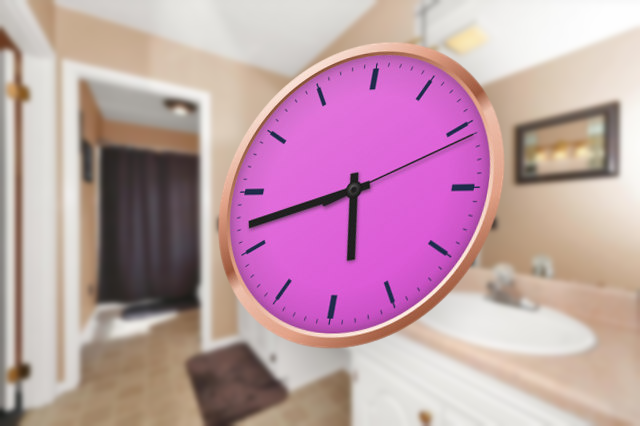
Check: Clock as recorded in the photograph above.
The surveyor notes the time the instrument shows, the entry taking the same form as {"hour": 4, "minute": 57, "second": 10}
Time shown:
{"hour": 5, "minute": 42, "second": 11}
